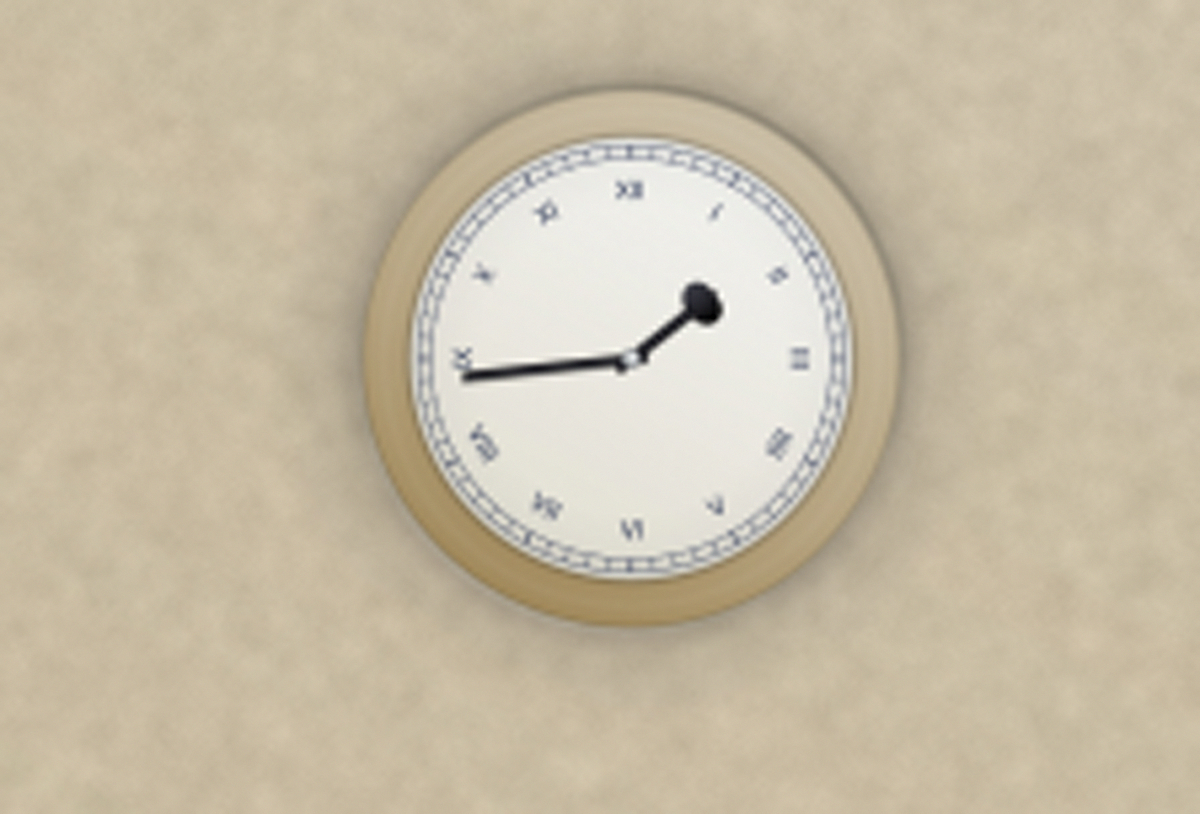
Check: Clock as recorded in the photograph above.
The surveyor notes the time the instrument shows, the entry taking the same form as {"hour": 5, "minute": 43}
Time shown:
{"hour": 1, "minute": 44}
